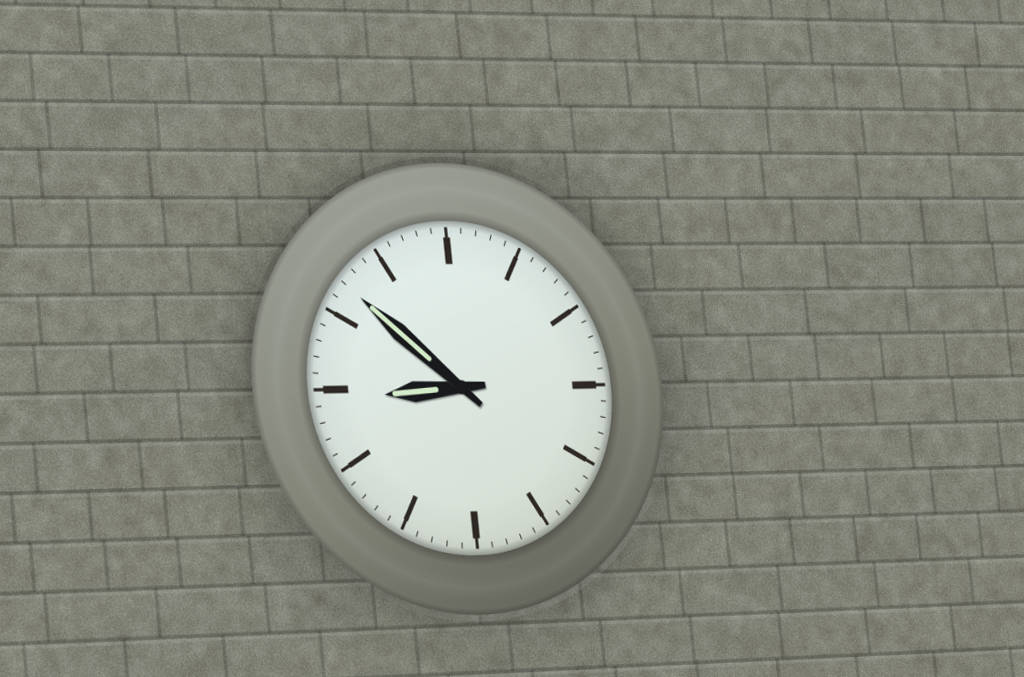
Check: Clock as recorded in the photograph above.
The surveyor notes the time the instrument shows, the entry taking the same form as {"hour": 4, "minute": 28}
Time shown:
{"hour": 8, "minute": 52}
